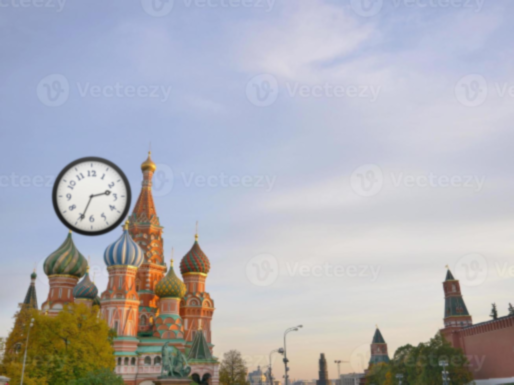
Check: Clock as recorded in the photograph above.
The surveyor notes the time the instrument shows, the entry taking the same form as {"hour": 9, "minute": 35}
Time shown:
{"hour": 2, "minute": 34}
